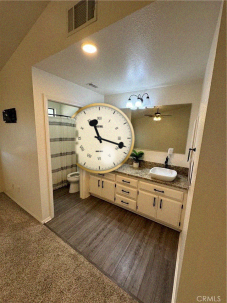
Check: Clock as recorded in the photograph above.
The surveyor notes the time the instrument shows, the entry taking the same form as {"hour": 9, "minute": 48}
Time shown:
{"hour": 11, "minute": 18}
